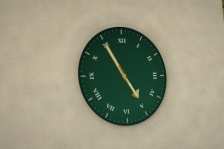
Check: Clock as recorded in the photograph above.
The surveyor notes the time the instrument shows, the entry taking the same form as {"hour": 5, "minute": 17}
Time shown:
{"hour": 4, "minute": 55}
